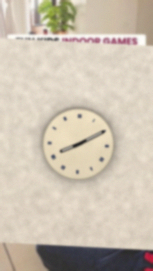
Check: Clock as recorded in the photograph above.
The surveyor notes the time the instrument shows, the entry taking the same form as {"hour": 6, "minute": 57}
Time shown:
{"hour": 8, "minute": 10}
